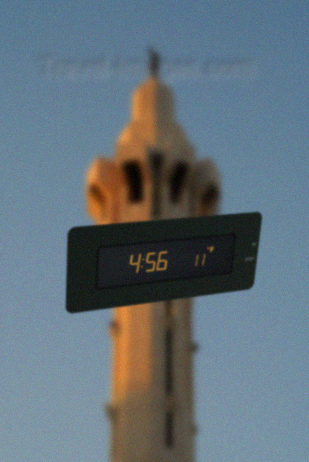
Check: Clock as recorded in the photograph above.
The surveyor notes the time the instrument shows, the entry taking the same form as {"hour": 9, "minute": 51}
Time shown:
{"hour": 4, "minute": 56}
